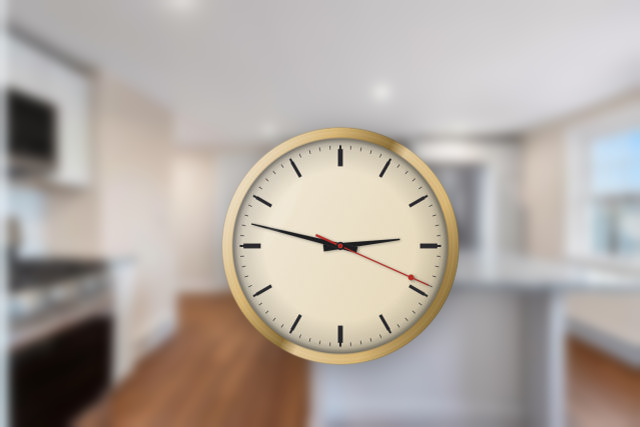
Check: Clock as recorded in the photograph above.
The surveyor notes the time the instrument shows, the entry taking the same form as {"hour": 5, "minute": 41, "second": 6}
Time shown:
{"hour": 2, "minute": 47, "second": 19}
